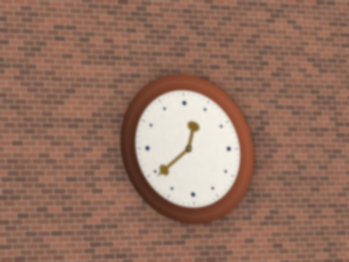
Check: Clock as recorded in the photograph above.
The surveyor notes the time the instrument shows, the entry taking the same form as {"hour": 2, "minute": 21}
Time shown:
{"hour": 12, "minute": 39}
